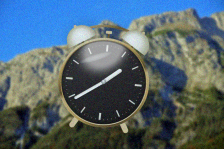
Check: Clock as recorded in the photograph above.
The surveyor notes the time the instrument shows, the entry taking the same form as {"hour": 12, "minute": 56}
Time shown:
{"hour": 1, "minute": 39}
